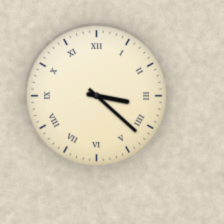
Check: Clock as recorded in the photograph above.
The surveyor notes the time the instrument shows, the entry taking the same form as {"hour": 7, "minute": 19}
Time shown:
{"hour": 3, "minute": 22}
